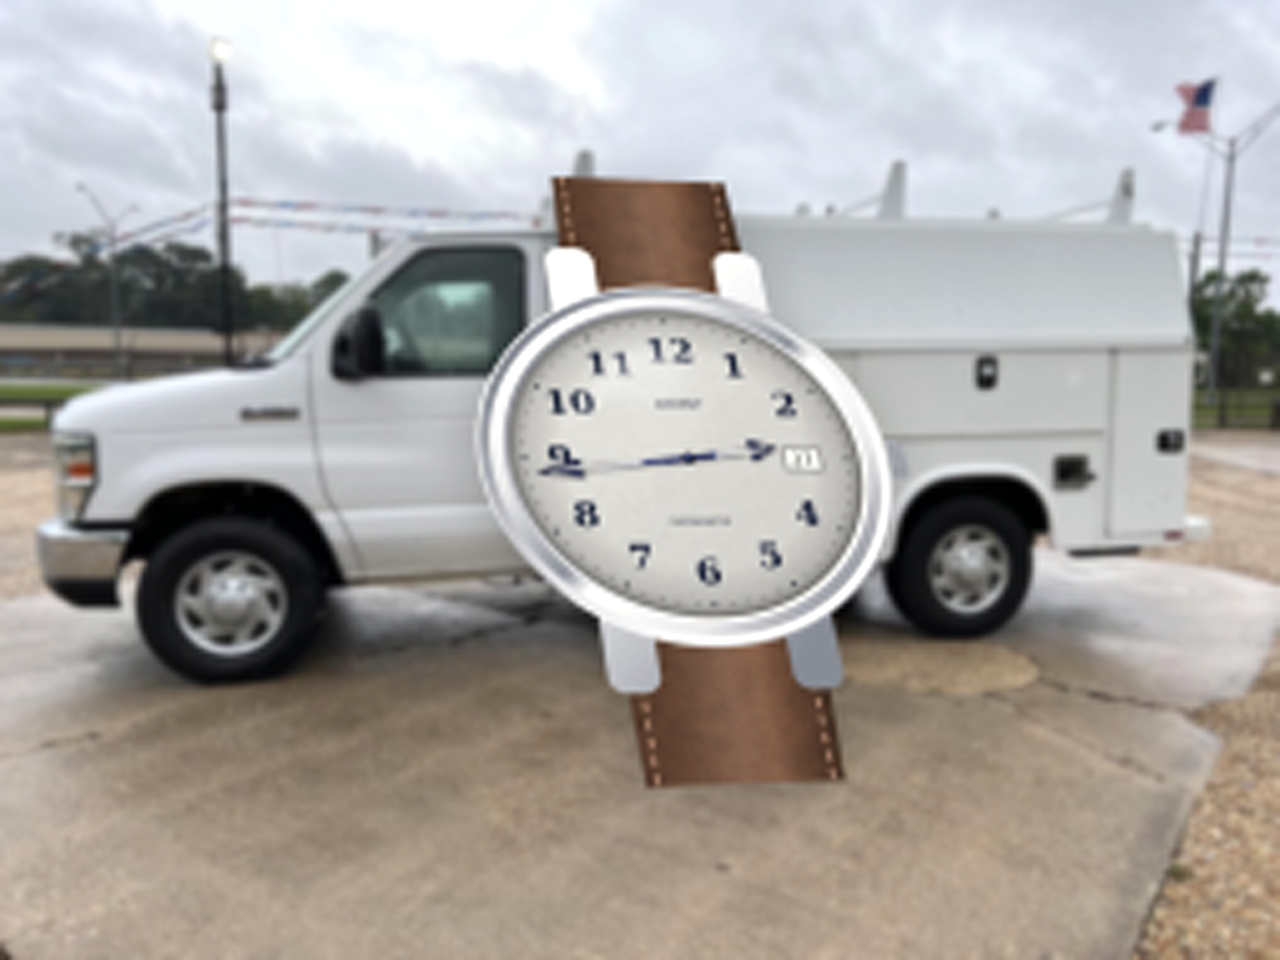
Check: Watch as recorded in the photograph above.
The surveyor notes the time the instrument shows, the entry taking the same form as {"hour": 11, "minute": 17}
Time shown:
{"hour": 2, "minute": 44}
